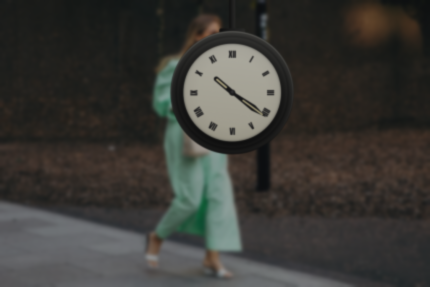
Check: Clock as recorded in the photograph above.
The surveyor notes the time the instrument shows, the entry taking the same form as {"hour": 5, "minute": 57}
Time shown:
{"hour": 10, "minute": 21}
